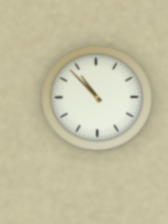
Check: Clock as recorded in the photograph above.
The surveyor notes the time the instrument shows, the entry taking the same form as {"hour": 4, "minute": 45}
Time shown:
{"hour": 10, "minute": 53}
